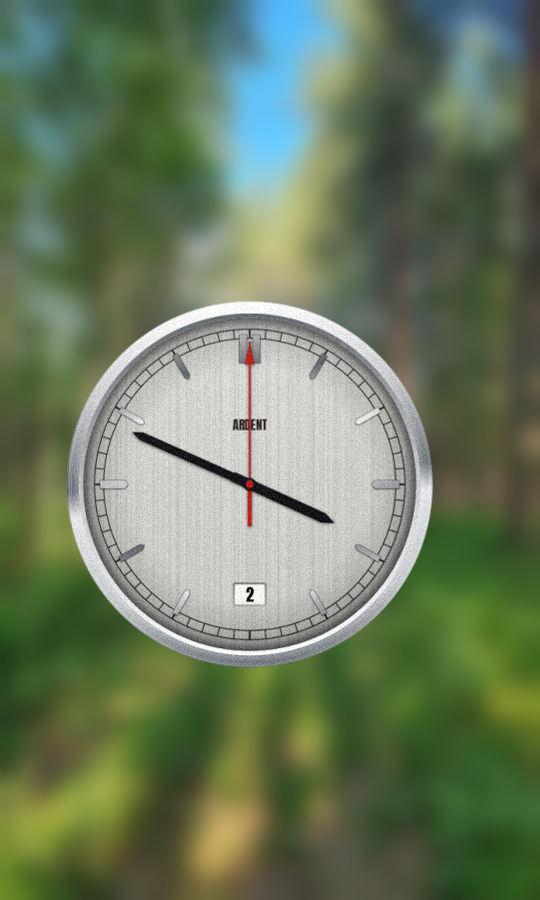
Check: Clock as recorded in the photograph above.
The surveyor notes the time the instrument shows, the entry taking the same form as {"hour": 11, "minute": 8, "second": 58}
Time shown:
{"hour": 3, "minute": 49, "second": 0}
